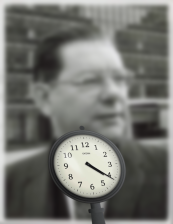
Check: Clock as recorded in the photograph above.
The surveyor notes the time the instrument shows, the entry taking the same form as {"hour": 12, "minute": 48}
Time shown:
{"hour": 4, "minute": 21}
